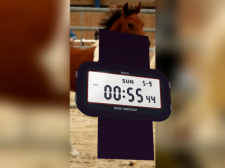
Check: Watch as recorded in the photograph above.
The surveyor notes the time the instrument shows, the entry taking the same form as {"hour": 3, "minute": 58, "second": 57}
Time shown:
{"hour": 0, "minute": 55, "second": 44}
